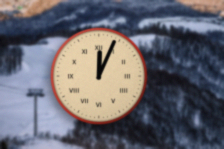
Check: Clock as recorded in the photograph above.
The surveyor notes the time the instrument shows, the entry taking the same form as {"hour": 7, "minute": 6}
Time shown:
{"hour": 12, "minute": 4}
